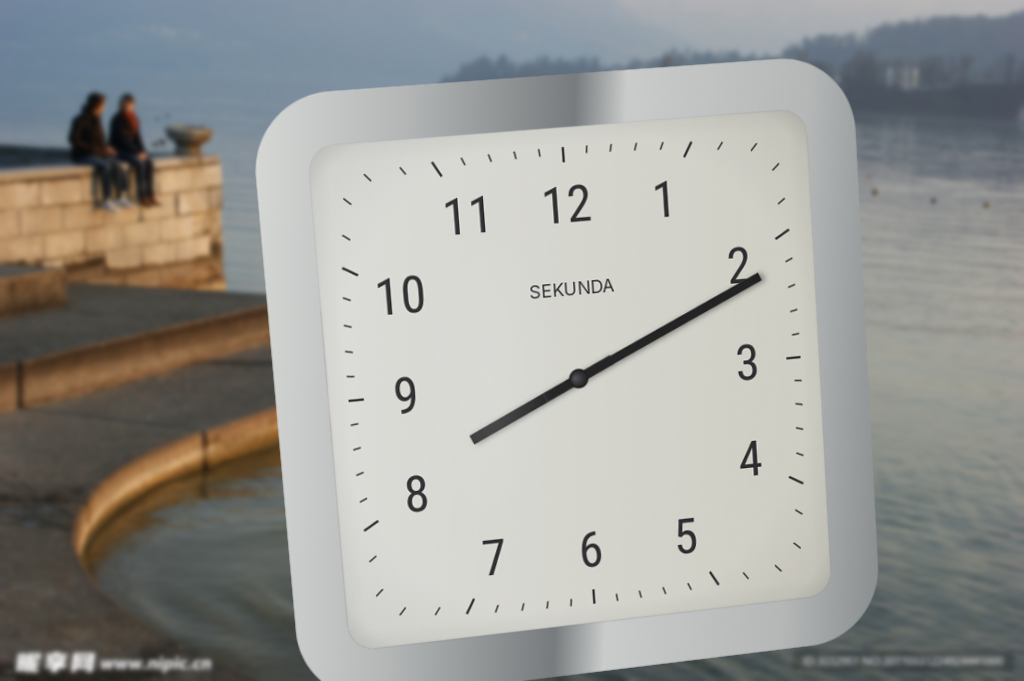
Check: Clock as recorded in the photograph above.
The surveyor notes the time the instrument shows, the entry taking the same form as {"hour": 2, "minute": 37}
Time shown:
{"hour": 8, "minute": 11}
